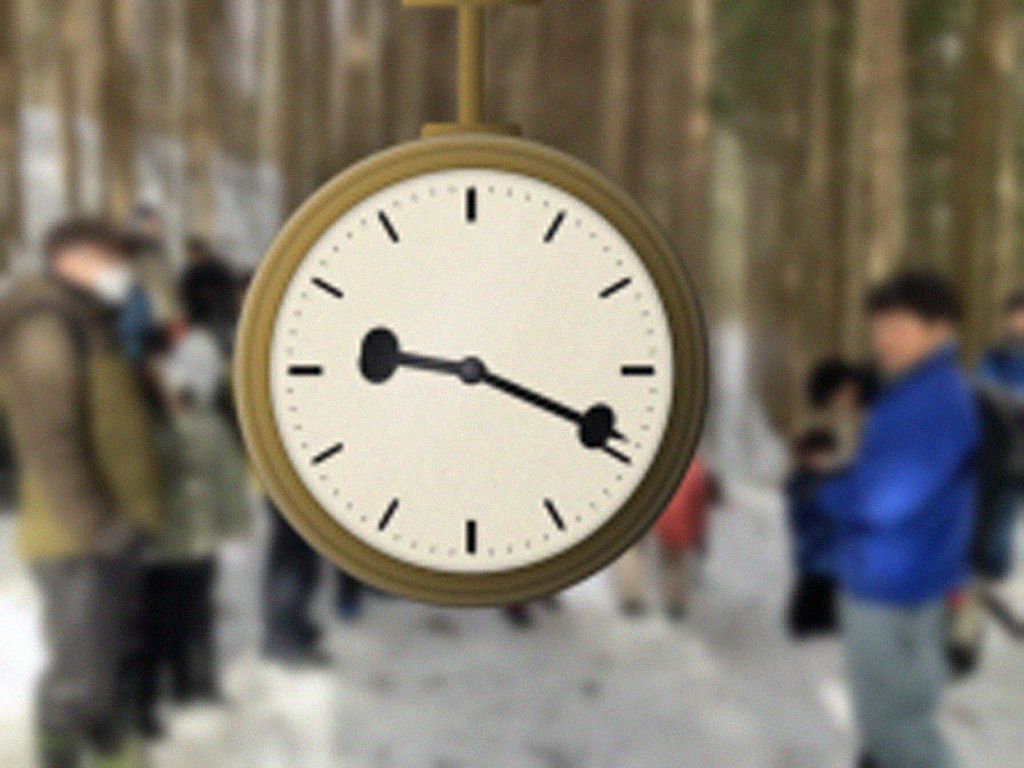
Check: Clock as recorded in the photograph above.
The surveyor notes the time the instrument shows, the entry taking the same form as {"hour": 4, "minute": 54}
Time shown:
{"hour": 9, "minute": 19}
